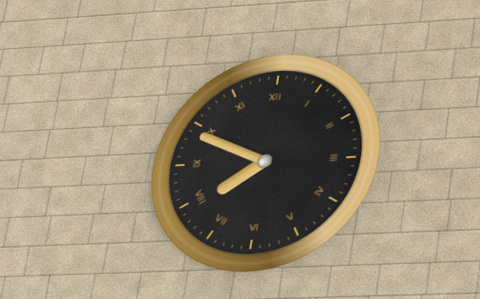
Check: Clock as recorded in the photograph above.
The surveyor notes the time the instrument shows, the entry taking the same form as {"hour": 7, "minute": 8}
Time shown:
{"hour": 7, "minute": 49}
